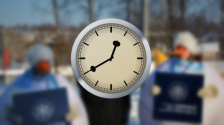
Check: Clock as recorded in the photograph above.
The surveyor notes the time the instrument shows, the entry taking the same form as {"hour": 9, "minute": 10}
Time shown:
{"hour": 12, "minute": 40}
